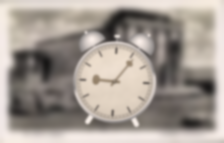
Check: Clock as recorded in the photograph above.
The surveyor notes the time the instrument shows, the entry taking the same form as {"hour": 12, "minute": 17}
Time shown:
{"hour": 9, "minute": 6}
